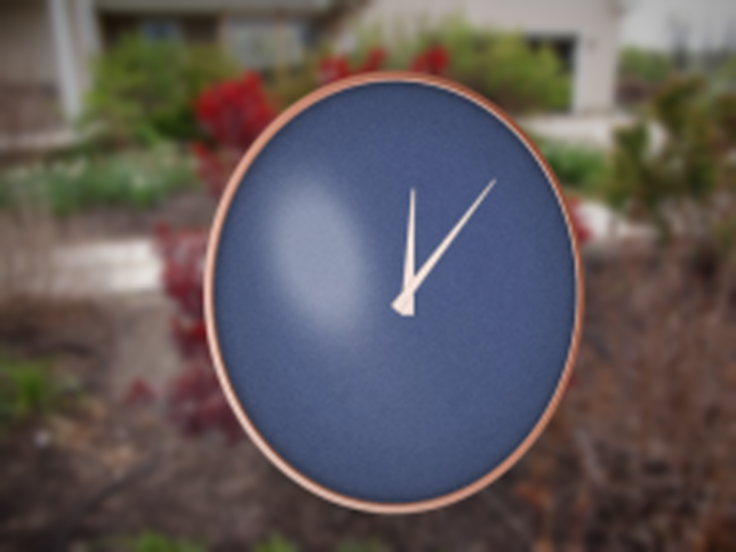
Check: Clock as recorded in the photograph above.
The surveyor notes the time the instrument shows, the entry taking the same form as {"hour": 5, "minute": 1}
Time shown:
{"hour": 12, "minute": 7}
